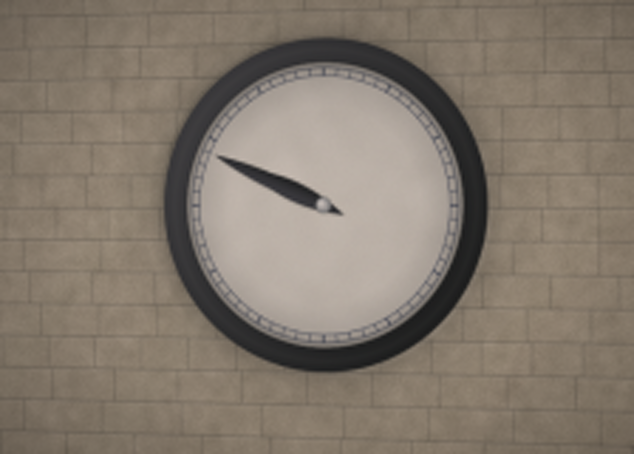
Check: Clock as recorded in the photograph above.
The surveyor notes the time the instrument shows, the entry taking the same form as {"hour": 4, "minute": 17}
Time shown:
{"hour": 9, "minute": 49}
